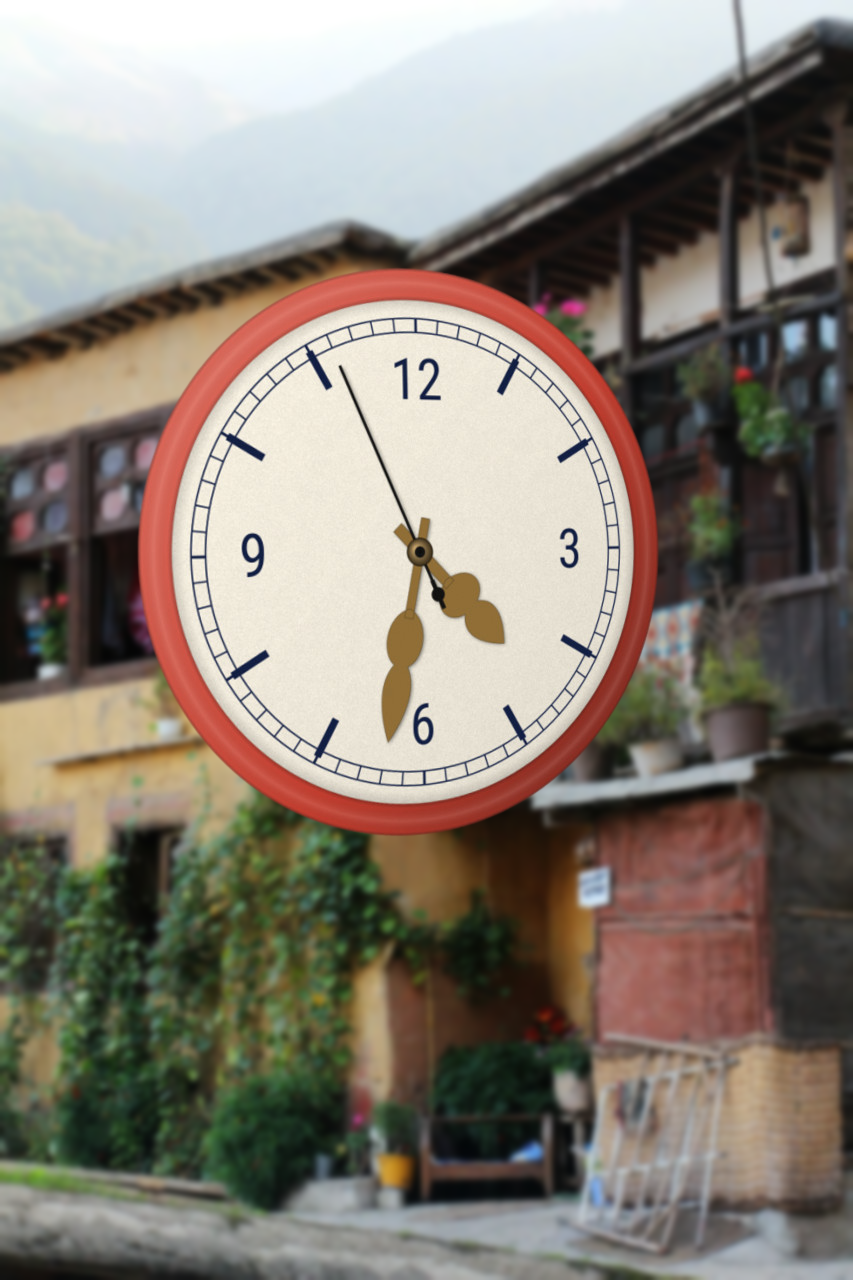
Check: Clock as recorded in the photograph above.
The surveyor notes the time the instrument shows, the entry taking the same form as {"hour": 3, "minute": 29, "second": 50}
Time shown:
{"hour": 4, "minute": 31, "second": 56}
